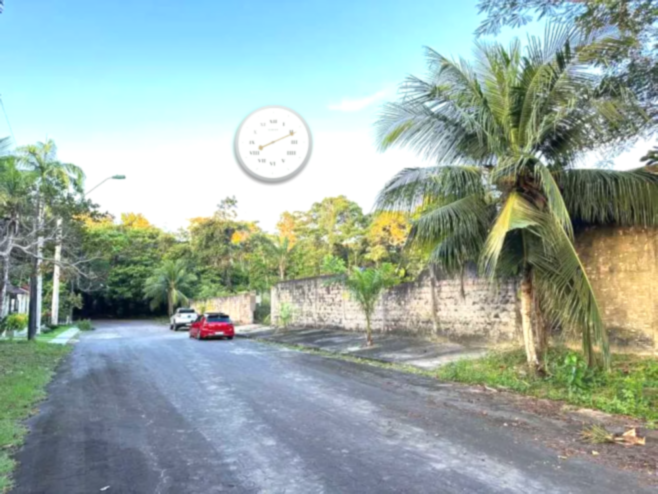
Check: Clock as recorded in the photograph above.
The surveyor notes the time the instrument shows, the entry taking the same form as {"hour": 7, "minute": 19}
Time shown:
{"hour": 8, "minute": 11}
